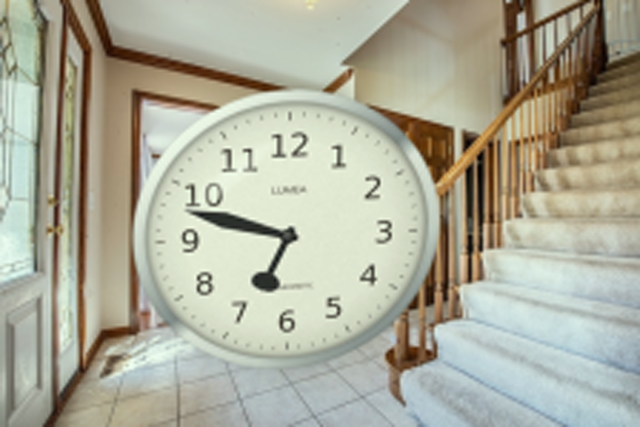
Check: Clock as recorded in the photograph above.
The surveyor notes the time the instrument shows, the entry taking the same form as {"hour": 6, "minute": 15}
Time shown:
{"hour": 6, "minute": 48}
